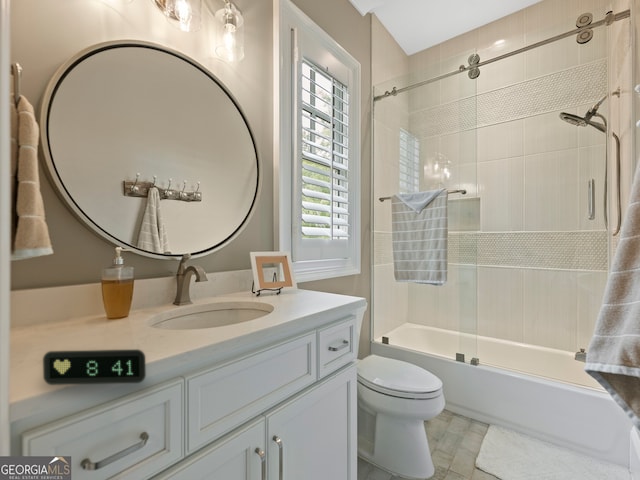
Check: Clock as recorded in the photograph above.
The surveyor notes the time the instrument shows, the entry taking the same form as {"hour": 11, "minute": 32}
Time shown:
{"hour": 8, "minute": 41}
